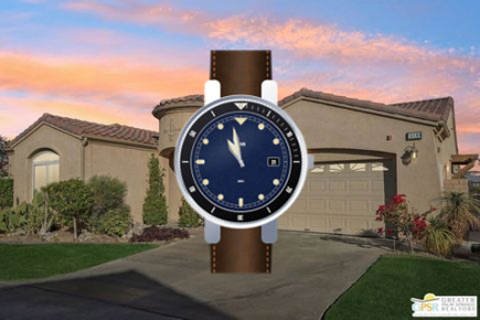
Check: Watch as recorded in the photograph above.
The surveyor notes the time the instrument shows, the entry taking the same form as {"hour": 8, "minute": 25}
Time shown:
{"hour": 10, "minute": 58}
